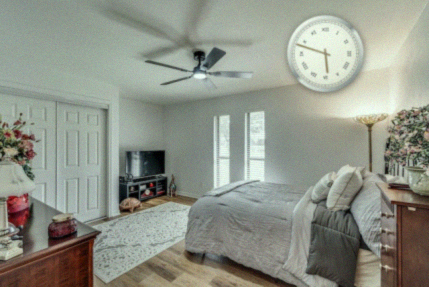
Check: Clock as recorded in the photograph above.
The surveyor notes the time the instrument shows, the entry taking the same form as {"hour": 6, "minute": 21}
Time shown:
{"hour": 5, "minute": 48}
